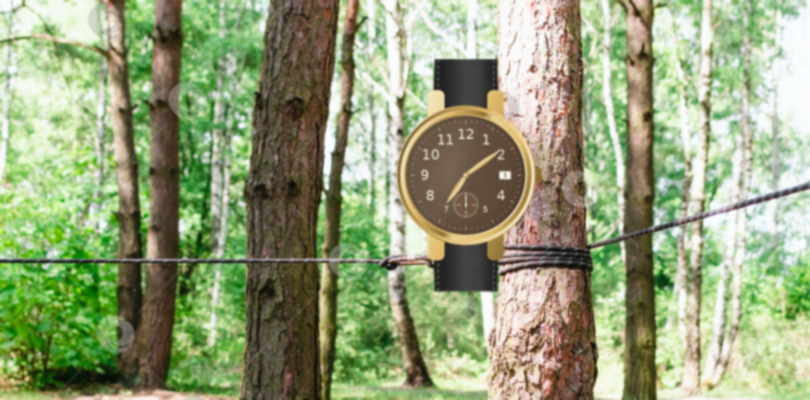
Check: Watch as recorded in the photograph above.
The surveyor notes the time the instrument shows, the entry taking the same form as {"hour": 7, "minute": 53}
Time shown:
{"hour": 7, "minute": 9}
